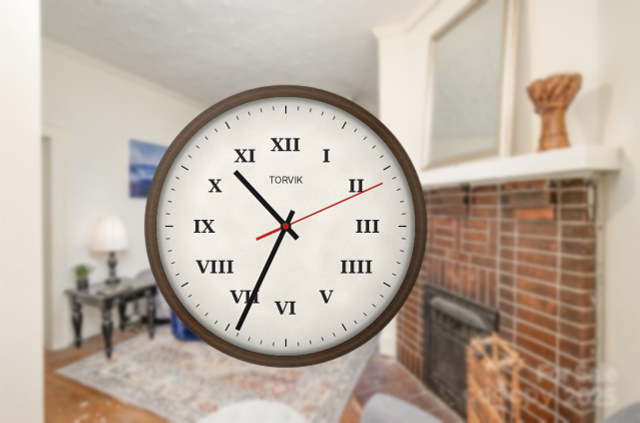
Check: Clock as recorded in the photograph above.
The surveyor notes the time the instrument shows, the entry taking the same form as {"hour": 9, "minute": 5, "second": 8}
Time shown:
{"hour": 10, "minute": 34, "second": 11}
